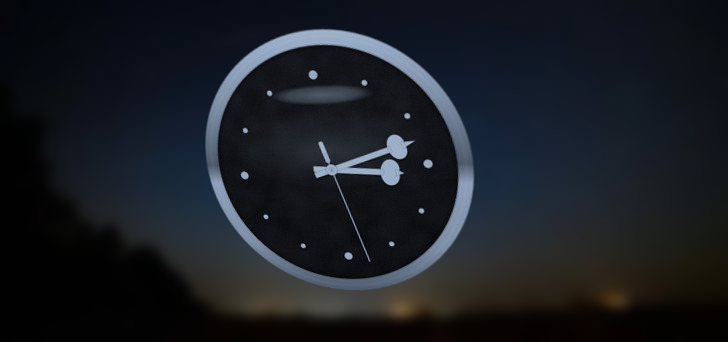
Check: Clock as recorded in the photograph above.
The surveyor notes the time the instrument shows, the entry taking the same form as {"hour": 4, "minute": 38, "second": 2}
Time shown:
{"hour": 3, "minute": 12, "second": 28}
